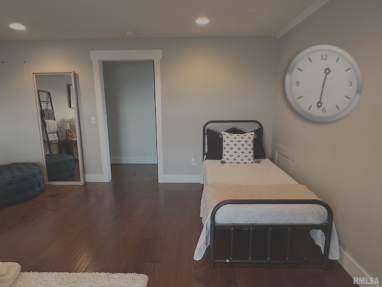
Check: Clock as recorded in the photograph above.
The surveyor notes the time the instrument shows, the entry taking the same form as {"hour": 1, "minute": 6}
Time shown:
{"hour": 12, "minute": 32}
